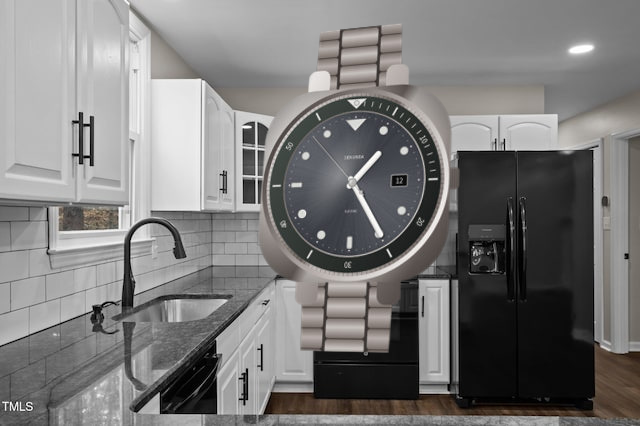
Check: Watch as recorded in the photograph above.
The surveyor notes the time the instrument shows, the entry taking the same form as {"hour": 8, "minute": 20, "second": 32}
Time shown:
{"hour": 1, "minute": 24, "second": 53}
